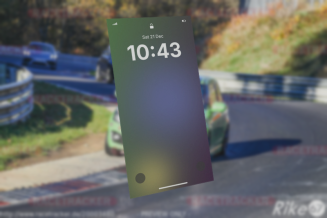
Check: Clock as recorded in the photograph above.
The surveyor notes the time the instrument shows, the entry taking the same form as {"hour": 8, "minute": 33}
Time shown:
{"hour": 10, "minute": 43}
